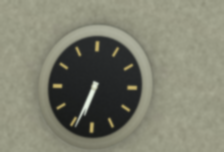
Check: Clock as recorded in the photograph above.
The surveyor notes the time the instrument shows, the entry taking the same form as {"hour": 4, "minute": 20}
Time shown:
{"hour": 6, "minute": 34}
